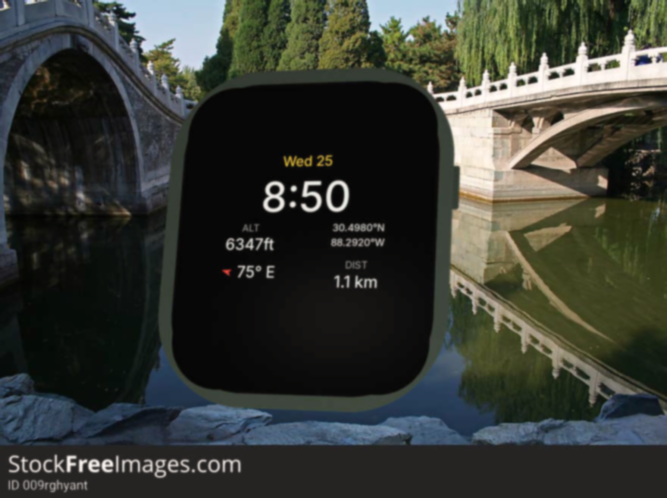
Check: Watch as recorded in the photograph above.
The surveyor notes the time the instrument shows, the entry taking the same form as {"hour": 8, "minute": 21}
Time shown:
{"hour": 8, "minute": 50}
